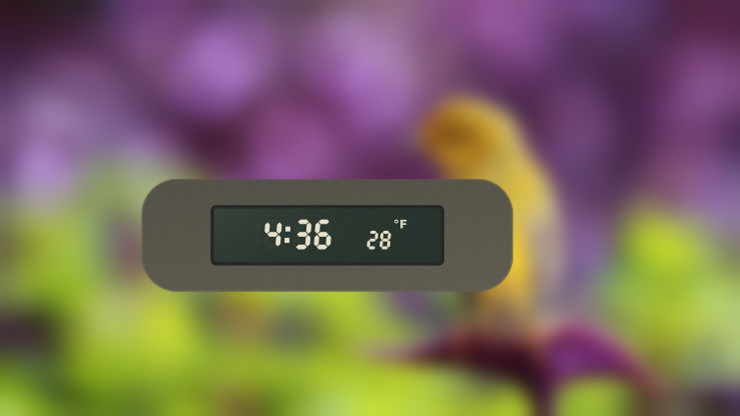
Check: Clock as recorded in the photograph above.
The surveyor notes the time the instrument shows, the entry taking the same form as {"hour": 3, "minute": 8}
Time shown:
{"hour": 4, "minute": 36}
